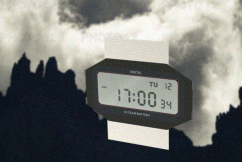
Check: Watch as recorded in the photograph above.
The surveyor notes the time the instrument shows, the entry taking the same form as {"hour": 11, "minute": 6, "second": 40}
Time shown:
{"hour": 17, "minute": 0, "second": 34}
